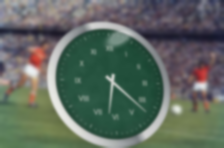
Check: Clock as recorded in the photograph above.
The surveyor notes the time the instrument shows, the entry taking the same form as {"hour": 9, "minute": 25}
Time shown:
{"hour": 6, "minute": 22}
